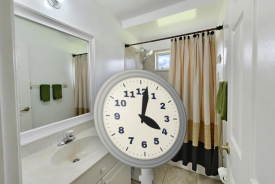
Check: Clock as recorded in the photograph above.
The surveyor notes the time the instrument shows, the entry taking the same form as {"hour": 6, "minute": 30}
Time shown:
{"hour": 4, "minute": 2}
